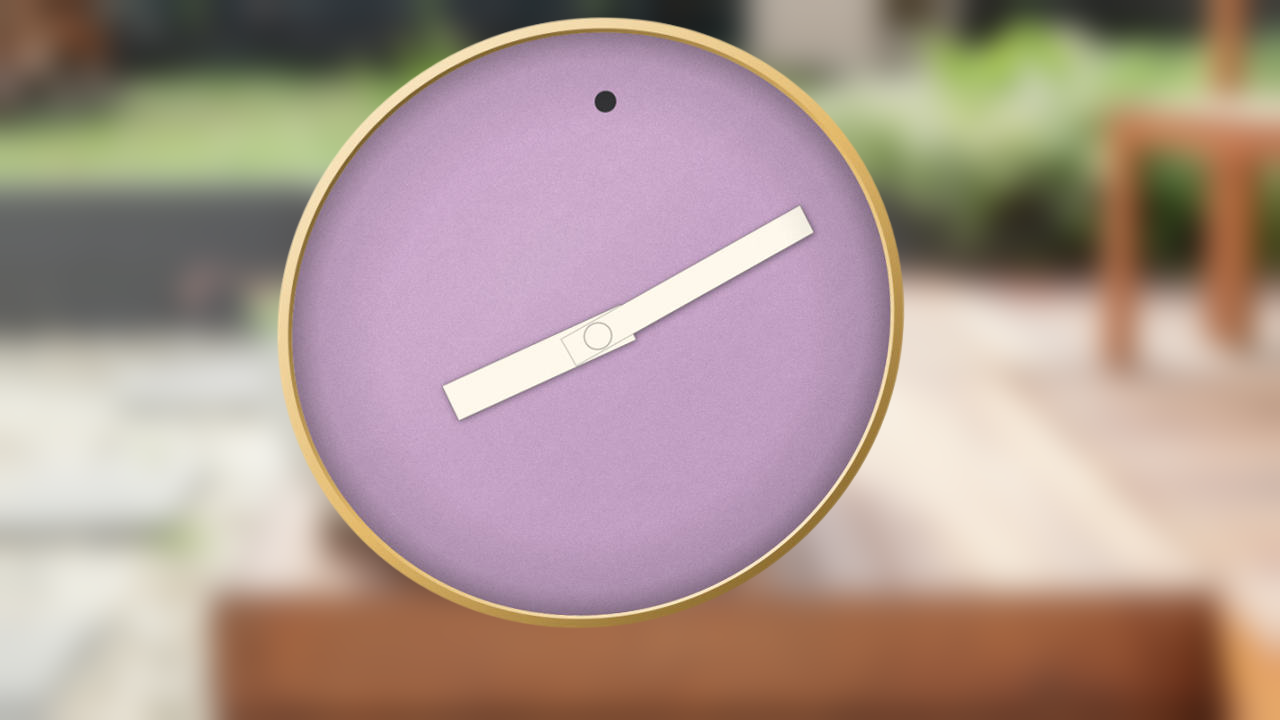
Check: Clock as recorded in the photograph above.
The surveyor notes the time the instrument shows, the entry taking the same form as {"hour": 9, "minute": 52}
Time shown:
{"hour": 8, "minute": 10}
